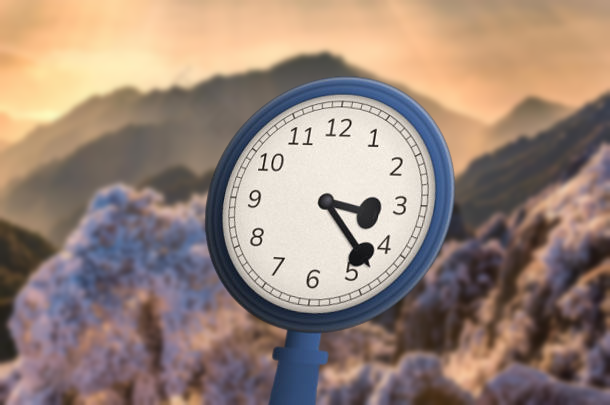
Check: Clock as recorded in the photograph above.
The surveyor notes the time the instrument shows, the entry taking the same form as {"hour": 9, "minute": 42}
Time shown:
{"hour": 3, "minute": 23}
